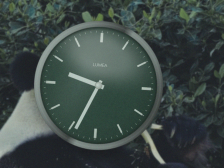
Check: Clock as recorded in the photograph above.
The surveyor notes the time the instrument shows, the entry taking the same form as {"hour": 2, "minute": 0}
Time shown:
{"hour": 9, "minute": 34}
